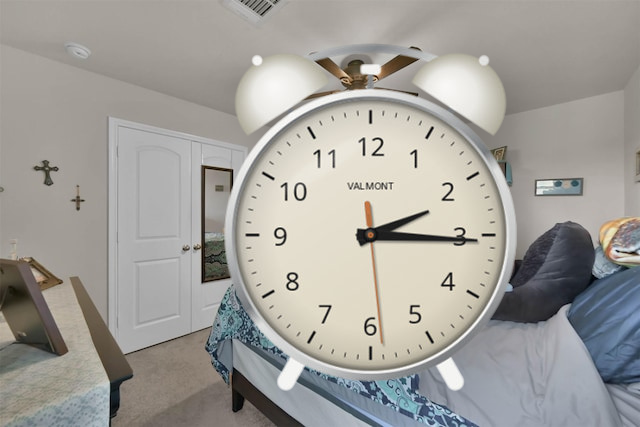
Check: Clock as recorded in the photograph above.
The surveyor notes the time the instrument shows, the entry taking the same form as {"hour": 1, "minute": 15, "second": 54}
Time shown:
{"hour": 2, "minute": 15, "second": 29}
